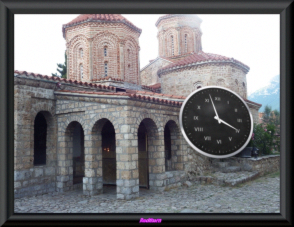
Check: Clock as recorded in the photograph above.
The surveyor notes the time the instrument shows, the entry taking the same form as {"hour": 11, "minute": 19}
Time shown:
{"hour": 3, "minute": 57}
